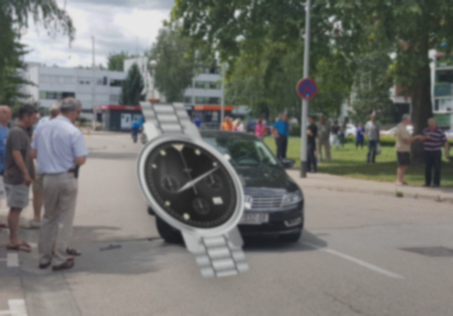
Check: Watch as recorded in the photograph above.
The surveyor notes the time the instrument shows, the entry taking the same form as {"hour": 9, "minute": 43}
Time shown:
{"hour": 8, "minute": 11}
